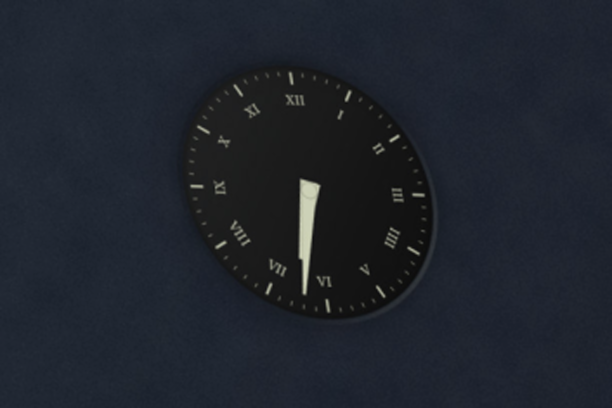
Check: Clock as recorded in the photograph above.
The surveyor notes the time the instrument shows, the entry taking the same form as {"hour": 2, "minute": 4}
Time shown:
{"hour": 6, "minute": 32}
